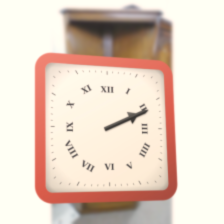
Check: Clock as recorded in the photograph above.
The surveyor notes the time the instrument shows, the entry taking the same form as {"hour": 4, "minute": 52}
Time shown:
{"hour": 2, "minute": 11}
